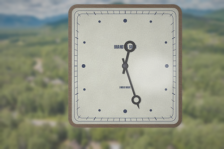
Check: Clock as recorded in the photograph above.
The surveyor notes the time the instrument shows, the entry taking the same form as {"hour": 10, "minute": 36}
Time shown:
{"hour": 12, "minute": 27}
